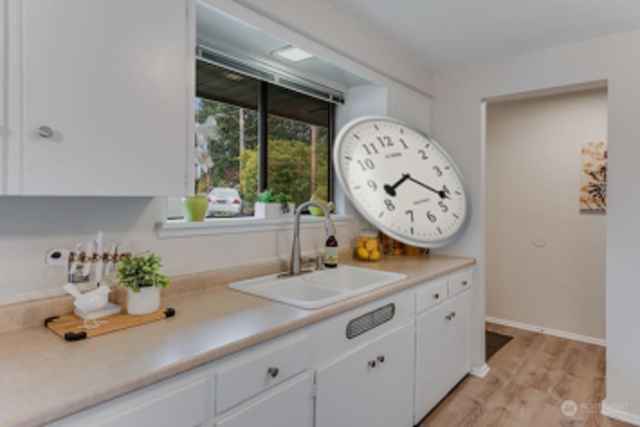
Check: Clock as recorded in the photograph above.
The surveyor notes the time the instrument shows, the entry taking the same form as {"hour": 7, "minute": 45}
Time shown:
{"hour": 8, "minute": 22}
